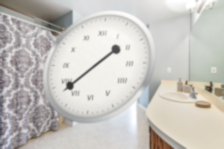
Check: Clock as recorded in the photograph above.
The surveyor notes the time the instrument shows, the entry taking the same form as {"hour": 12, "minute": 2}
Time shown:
{"hour": 1, "minute": 38}
